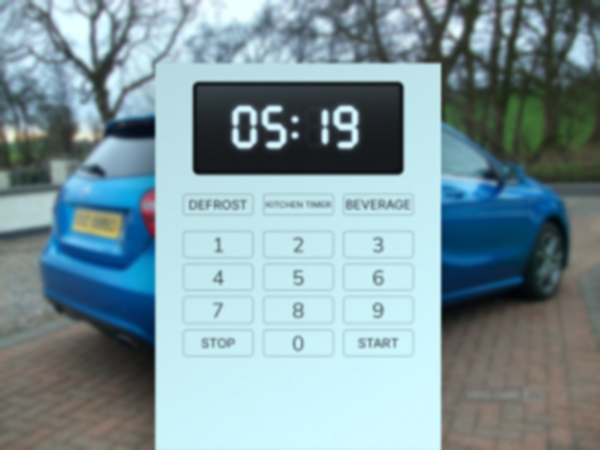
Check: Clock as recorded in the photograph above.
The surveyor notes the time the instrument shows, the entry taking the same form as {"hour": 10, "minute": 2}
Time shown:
{"hour": 5, "minute": 19}
